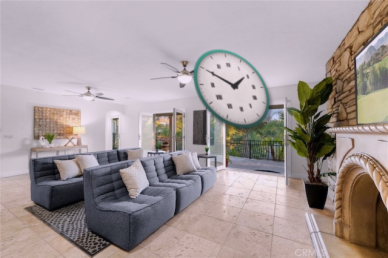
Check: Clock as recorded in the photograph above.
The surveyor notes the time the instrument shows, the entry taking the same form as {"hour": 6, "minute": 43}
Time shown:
{"hour": 1, "minute": 50}
